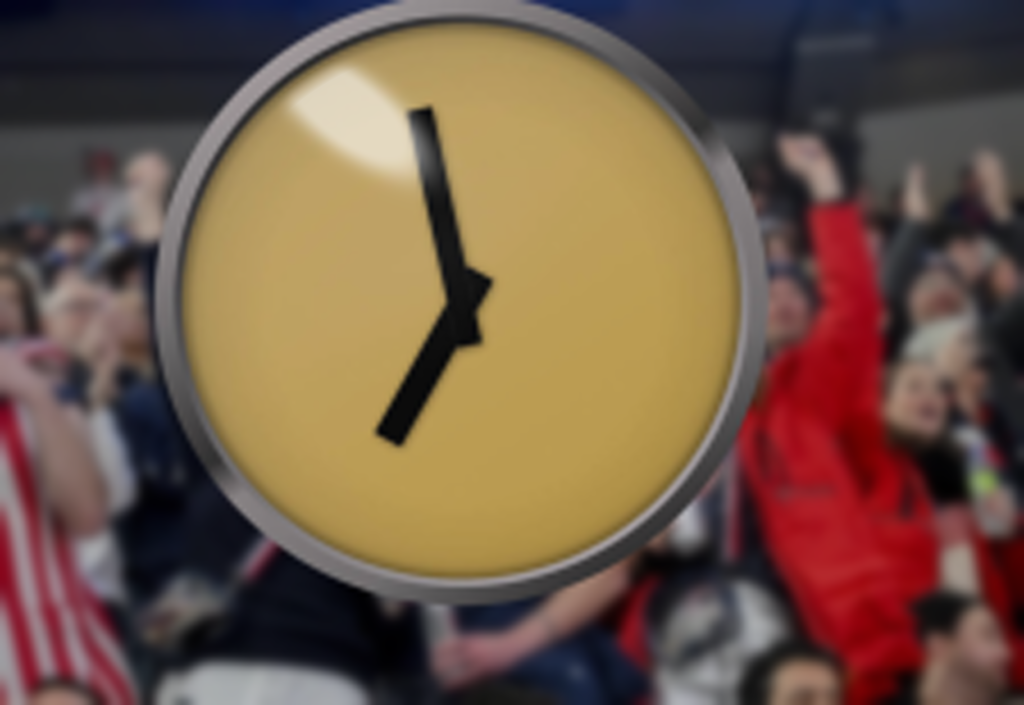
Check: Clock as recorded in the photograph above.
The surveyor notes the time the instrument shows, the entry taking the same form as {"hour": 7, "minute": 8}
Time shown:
{"hour": 6, "minute": 58}
